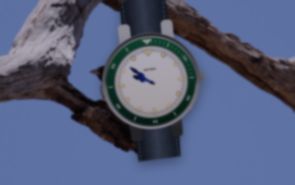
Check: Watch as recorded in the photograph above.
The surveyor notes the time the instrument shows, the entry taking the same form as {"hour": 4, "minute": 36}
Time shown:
{"hour": 9, "minute": 52}
